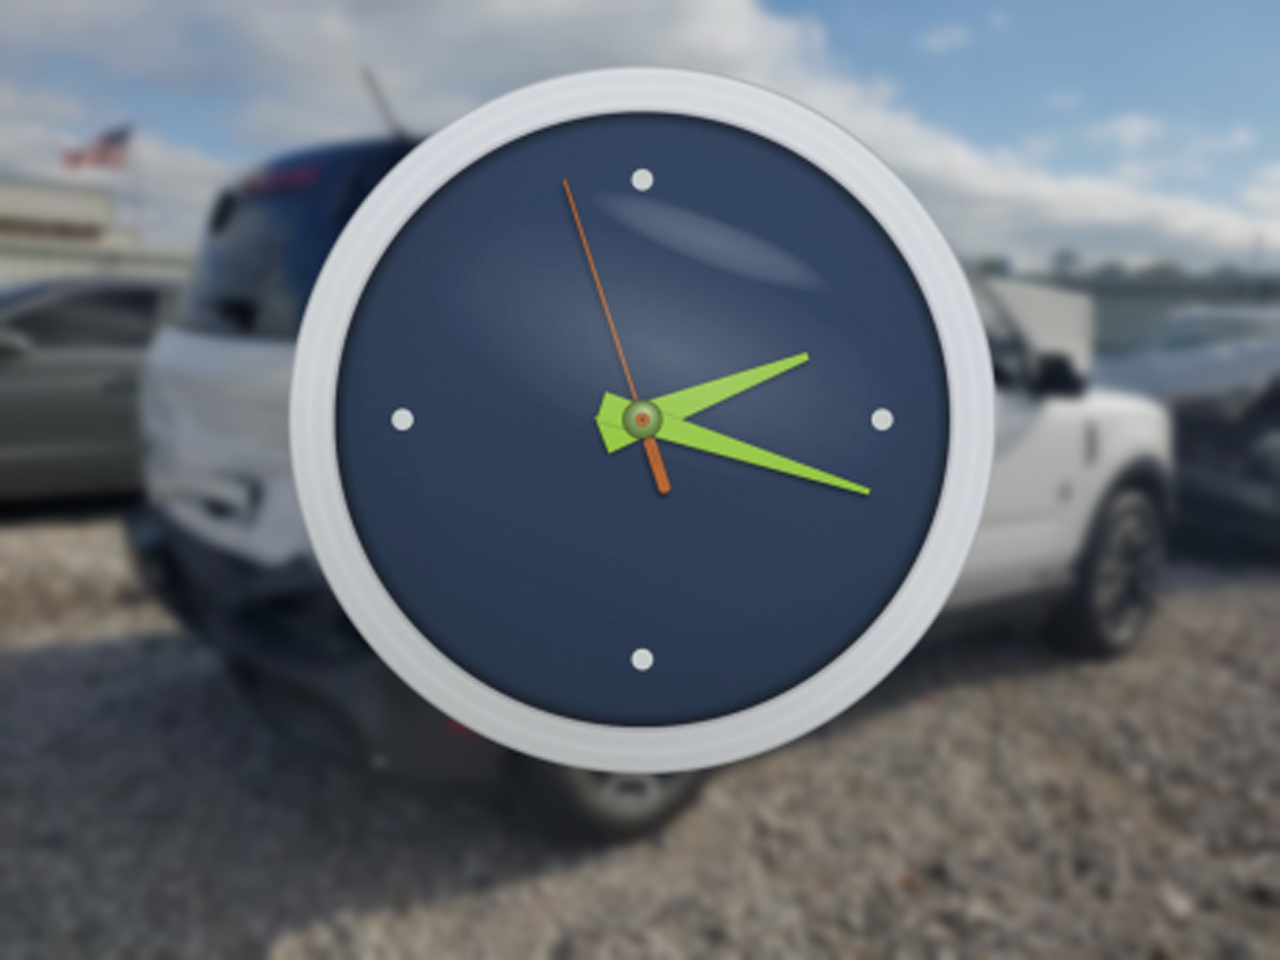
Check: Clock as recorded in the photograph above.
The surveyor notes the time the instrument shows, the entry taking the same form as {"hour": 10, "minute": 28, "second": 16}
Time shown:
{"hour": 2, "minute": 17, "second": 57}
